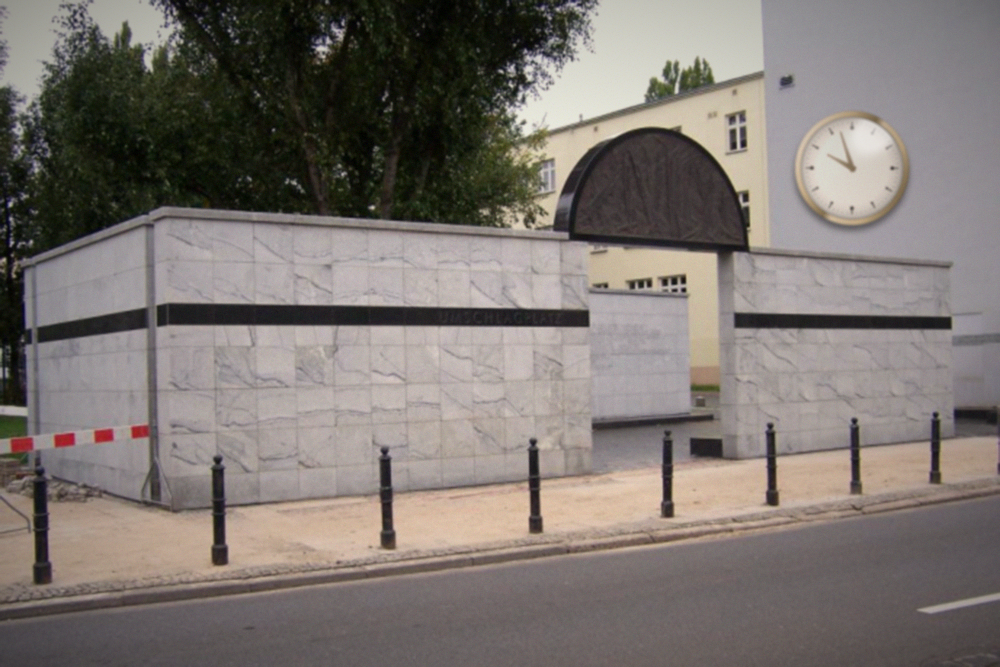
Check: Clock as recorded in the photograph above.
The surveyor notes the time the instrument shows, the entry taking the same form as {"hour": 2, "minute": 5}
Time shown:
{"hour": 9, "minute": 57}
